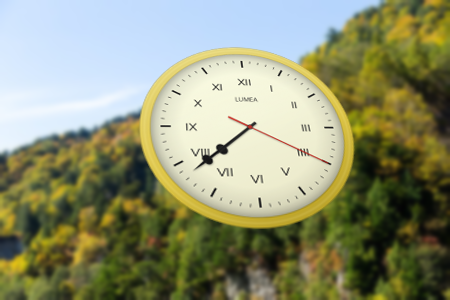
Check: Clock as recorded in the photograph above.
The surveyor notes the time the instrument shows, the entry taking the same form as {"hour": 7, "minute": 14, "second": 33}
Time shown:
{"hour": 7, "minute": 38, "second": 20}
